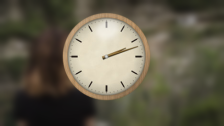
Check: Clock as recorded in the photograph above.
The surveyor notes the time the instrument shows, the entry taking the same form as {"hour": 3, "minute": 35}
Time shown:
{"hour": 2, "minute": 12}
